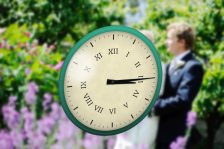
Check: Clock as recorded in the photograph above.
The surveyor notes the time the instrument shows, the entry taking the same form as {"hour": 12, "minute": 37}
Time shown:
{"hour": 3, "minute": 15}
